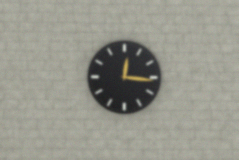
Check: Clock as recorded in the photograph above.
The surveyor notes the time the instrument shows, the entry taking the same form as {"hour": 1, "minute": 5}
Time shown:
{"hour": 12, "minute": 16}
